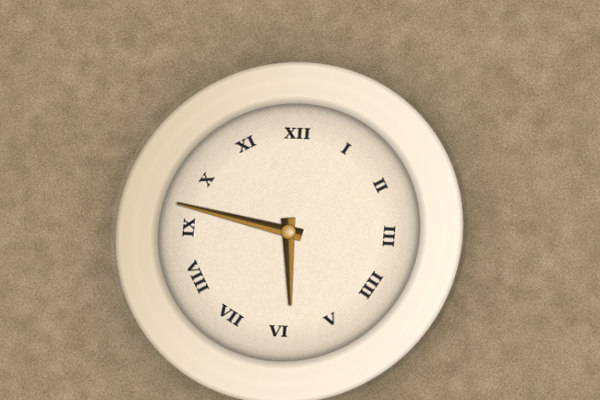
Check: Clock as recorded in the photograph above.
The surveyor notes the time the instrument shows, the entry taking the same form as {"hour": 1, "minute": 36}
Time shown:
{"hour": 5, "minute": 47}
